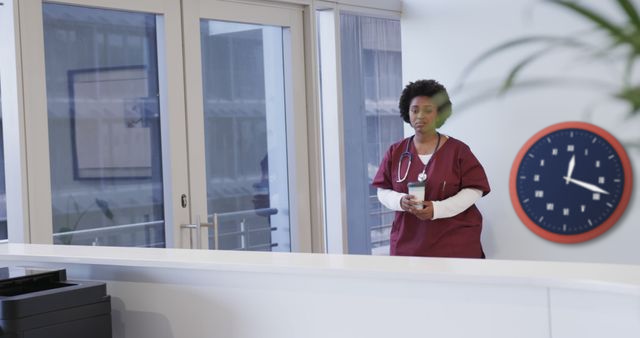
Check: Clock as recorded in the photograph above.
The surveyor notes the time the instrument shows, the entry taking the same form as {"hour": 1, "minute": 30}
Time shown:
{"hour": 12, "minute": 18}
